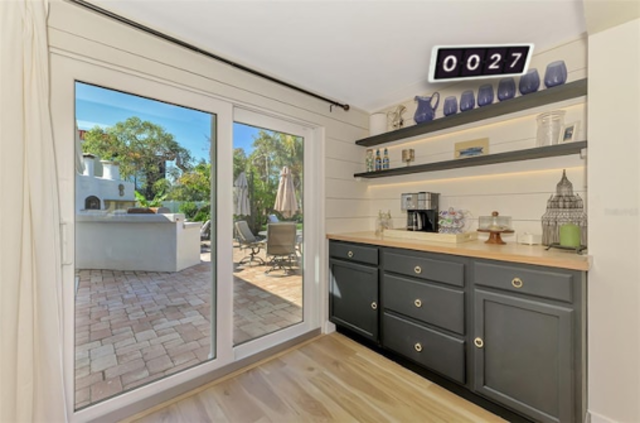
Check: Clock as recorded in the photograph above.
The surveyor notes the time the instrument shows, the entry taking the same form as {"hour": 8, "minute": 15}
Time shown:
{"hour": 0, "minute": 27}
